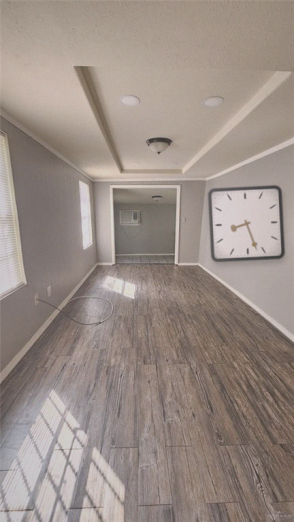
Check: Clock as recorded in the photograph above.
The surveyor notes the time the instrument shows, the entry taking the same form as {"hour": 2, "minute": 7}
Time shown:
{"hour": 8, "minute": 27}
